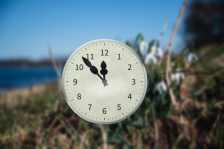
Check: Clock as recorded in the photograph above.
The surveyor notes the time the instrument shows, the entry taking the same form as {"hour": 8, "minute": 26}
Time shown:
{"hour": 11, "minute": 53}
